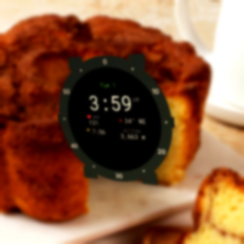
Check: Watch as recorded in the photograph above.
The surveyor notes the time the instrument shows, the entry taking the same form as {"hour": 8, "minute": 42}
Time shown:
{"hour": 3, "minute": 59}
